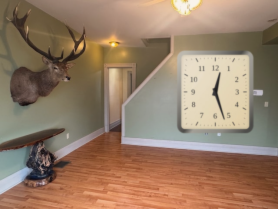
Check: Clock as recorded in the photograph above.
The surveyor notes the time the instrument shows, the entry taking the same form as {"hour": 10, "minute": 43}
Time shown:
{"hour": 12, "minute": 27}
